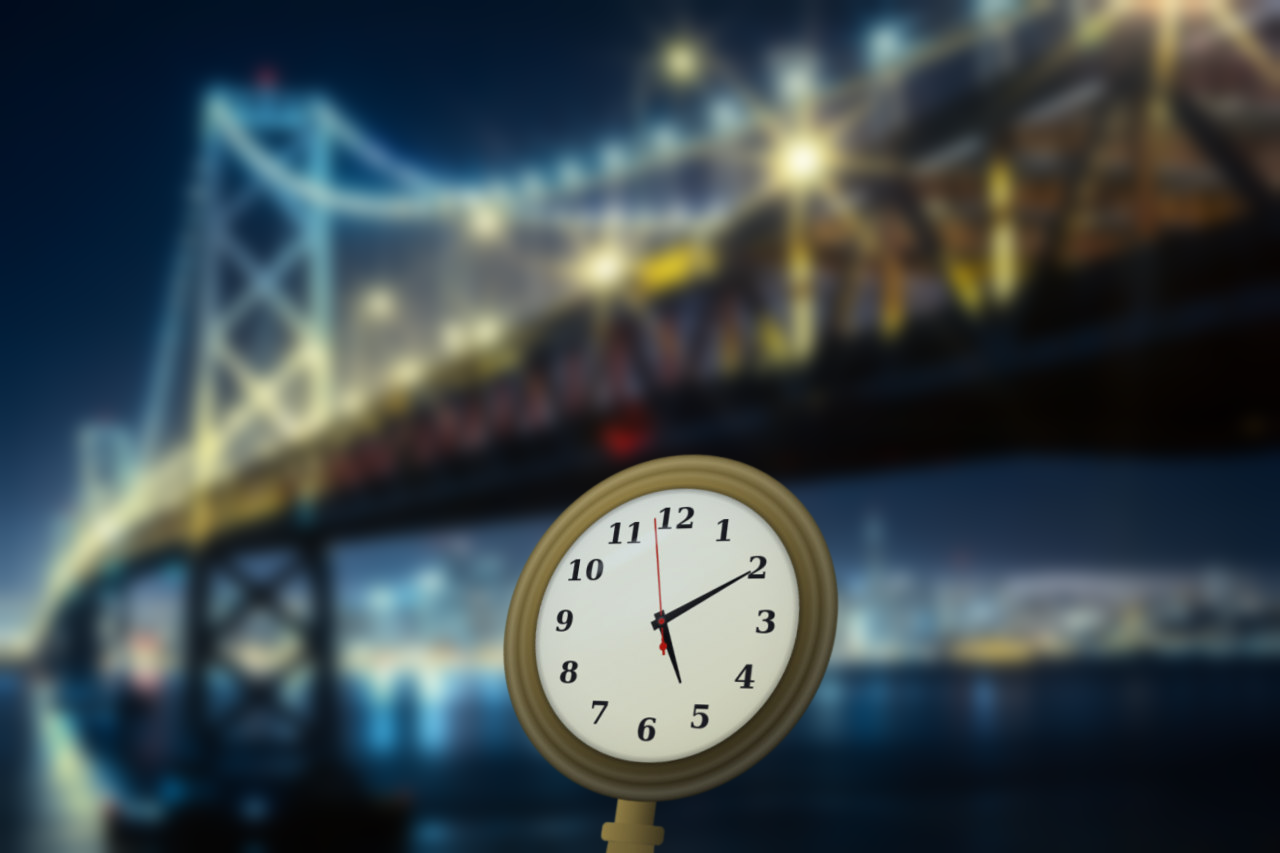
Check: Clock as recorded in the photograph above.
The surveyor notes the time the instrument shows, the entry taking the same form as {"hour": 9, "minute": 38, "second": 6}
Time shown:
{"hour": 5, "minute": 9, "second": 58}
